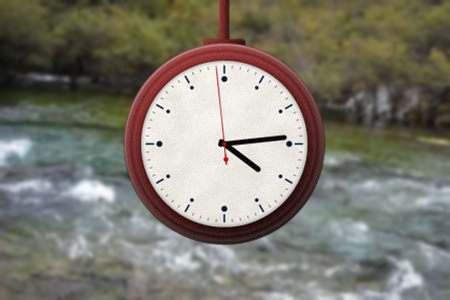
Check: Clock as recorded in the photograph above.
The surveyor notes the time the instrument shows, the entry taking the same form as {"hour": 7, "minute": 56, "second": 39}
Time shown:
{"hour": 4, "minute": 13, "second": 59}
